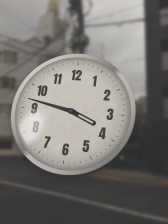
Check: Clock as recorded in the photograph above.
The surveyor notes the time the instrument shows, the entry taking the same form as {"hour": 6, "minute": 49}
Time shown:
{"hour": 3, "minute": 47}
